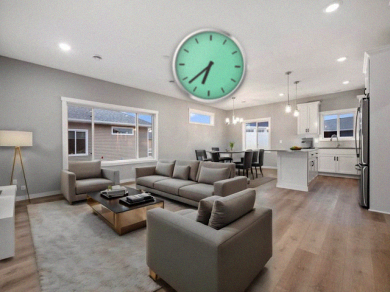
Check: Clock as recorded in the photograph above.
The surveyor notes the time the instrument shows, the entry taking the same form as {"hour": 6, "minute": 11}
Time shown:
{"hour": 6, "minute": 38}
